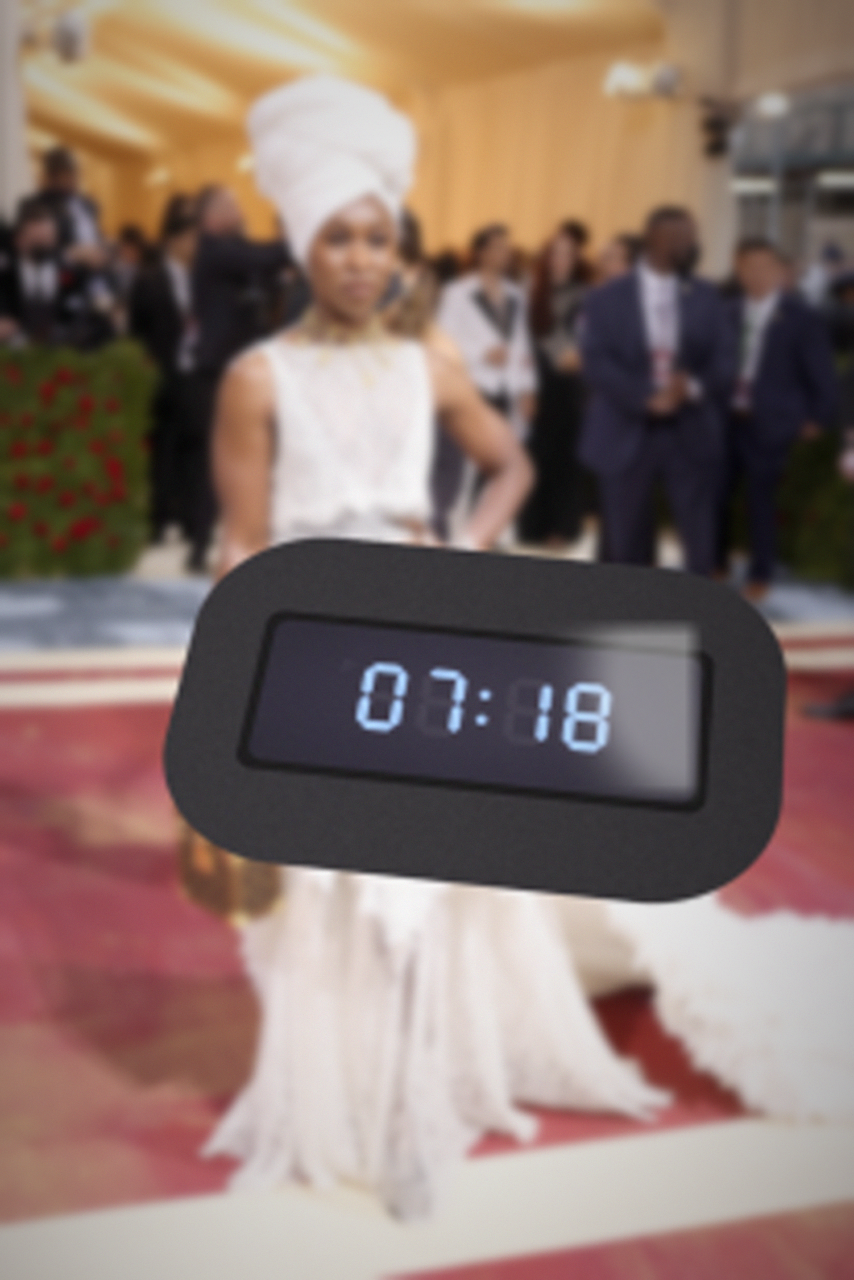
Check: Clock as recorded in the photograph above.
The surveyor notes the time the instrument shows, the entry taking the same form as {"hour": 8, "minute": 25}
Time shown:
{"hour": 7, "minute": 18}
